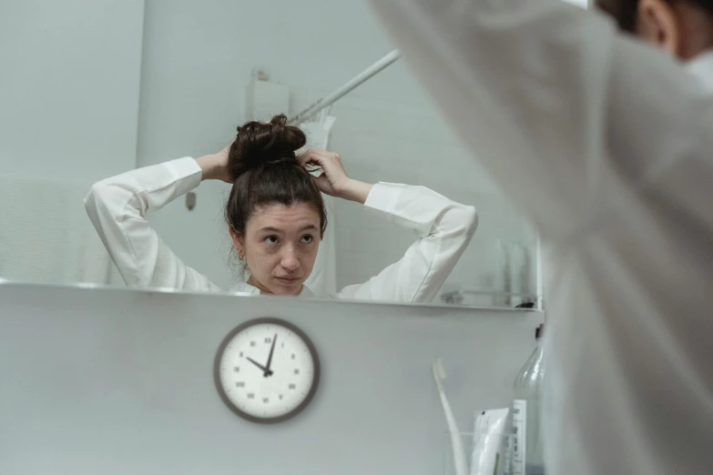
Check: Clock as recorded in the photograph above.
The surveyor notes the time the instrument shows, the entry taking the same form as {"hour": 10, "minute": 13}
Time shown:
{"hour": 10, "minute": 2}
